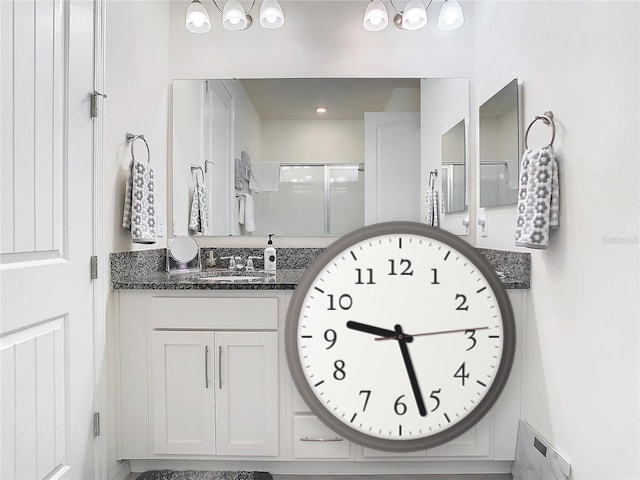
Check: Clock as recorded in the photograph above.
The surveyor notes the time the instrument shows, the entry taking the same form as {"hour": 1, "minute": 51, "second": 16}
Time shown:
{"hour": 9, "minute": 27, "second": 14}
